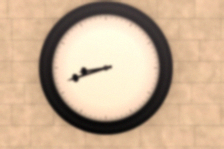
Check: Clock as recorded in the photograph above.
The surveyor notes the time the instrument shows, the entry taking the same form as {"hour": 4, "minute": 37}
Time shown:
{"hour": 8, "minute": 42}
